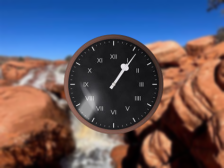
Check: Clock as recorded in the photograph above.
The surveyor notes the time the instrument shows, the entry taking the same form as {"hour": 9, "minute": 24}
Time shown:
{"hour": 1, "minute": 6}
